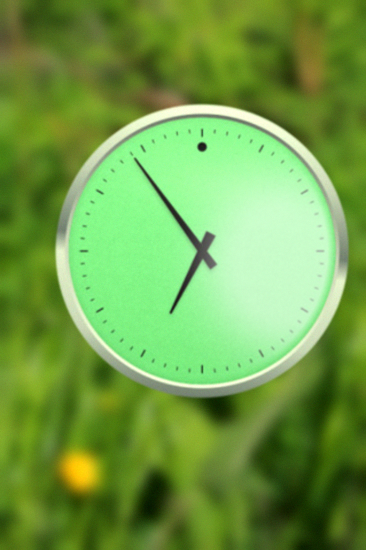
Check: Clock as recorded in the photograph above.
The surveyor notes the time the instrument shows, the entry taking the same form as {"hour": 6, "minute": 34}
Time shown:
{"hour": 6, "minute": 54}
